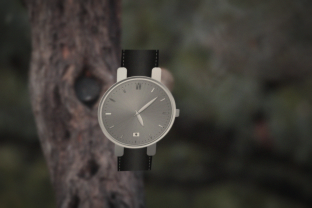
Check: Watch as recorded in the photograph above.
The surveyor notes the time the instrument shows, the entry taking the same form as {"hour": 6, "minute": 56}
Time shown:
{"hour": 5, "minute": 8}
